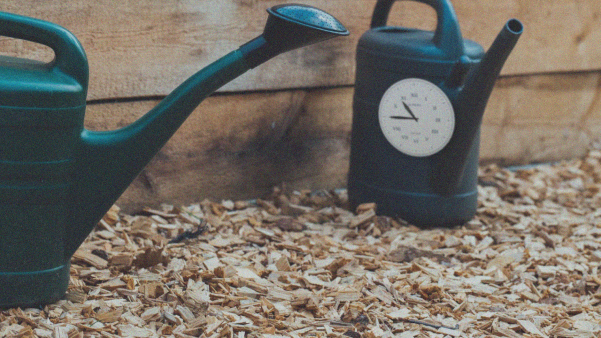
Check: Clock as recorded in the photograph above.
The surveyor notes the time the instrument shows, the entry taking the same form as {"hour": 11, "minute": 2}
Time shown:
{"hour": 10, "minute": 45}
